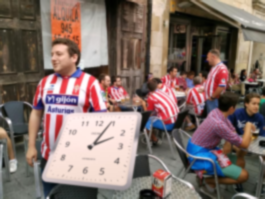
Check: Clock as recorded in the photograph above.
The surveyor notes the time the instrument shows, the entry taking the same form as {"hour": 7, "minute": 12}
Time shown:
{"hour": 2, "minute": 4}
